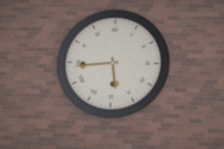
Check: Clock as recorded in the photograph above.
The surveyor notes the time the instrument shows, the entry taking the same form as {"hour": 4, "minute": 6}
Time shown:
{"hour": 5, "minute": 44}
